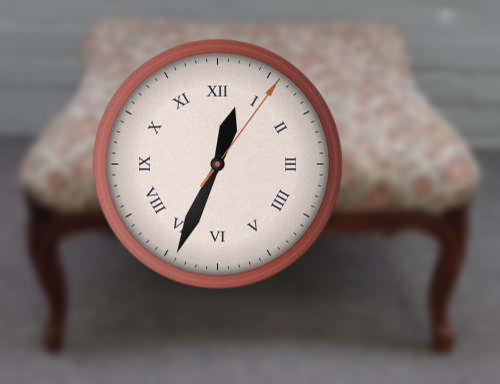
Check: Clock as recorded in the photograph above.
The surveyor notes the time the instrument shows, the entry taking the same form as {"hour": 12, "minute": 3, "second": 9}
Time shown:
{"hour": 12, "minute": 34, "second": 6}
